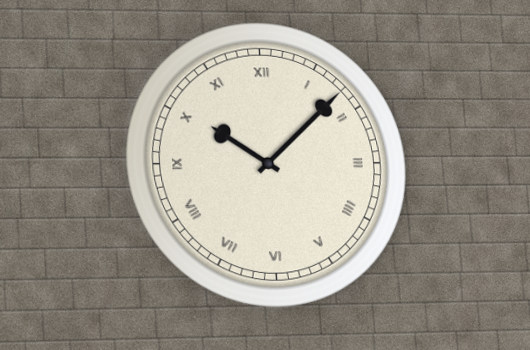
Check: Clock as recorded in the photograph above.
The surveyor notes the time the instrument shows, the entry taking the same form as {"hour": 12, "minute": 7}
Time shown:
{"hour": 10, "minute": 8}
